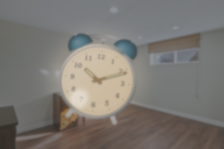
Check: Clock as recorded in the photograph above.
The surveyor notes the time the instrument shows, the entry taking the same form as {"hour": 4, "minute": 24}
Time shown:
{"hour": 10, "minute": 11}
